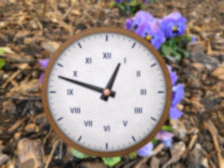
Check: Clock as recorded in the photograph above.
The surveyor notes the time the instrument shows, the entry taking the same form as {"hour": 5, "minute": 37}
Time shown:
{"hour": 12, "minute": 48}
